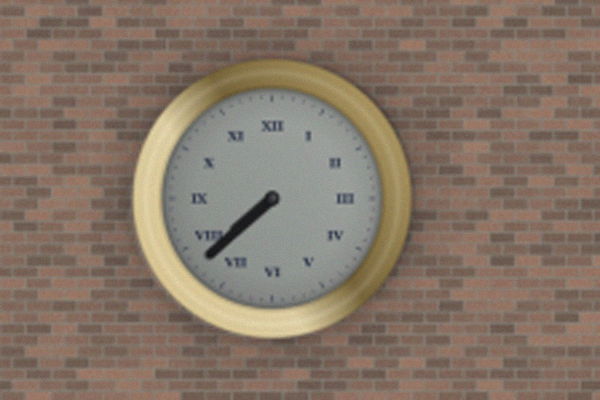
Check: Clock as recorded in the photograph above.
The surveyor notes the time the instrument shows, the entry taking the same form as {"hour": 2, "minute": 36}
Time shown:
{"hour": 7, "minute": 38}
